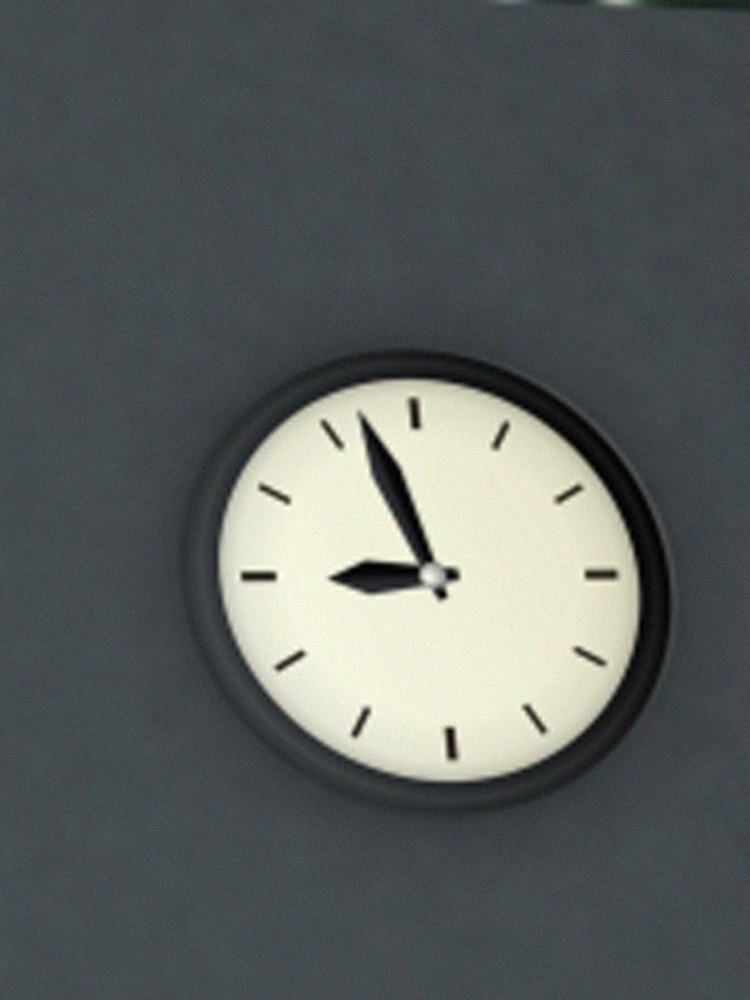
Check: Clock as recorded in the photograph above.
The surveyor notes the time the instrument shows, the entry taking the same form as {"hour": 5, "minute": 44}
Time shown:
{"hour": 8, "minute": 57}
